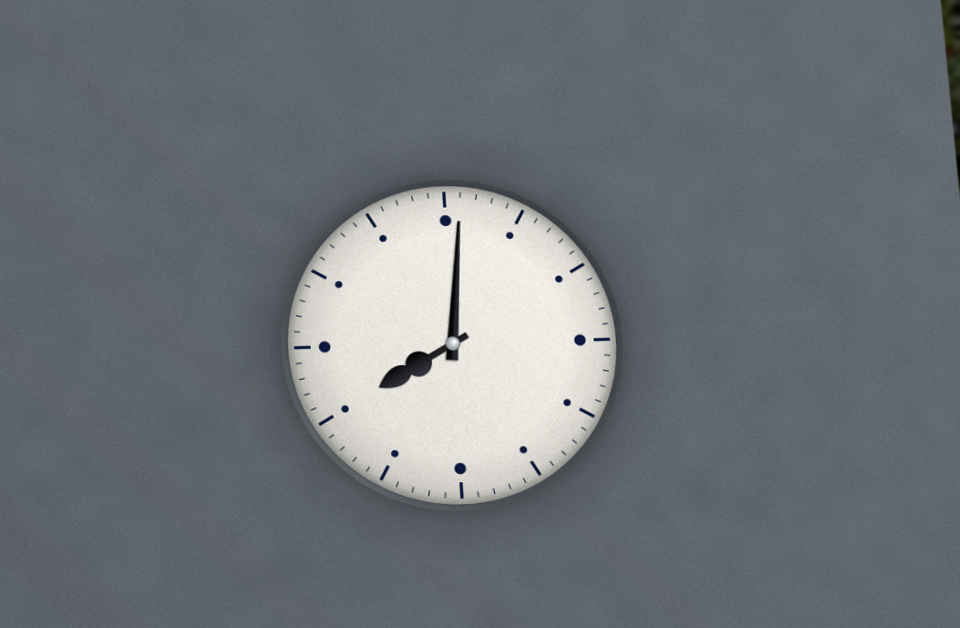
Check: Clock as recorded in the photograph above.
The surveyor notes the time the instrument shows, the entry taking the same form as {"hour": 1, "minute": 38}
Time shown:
{"hour": 8, "minute": 1}
